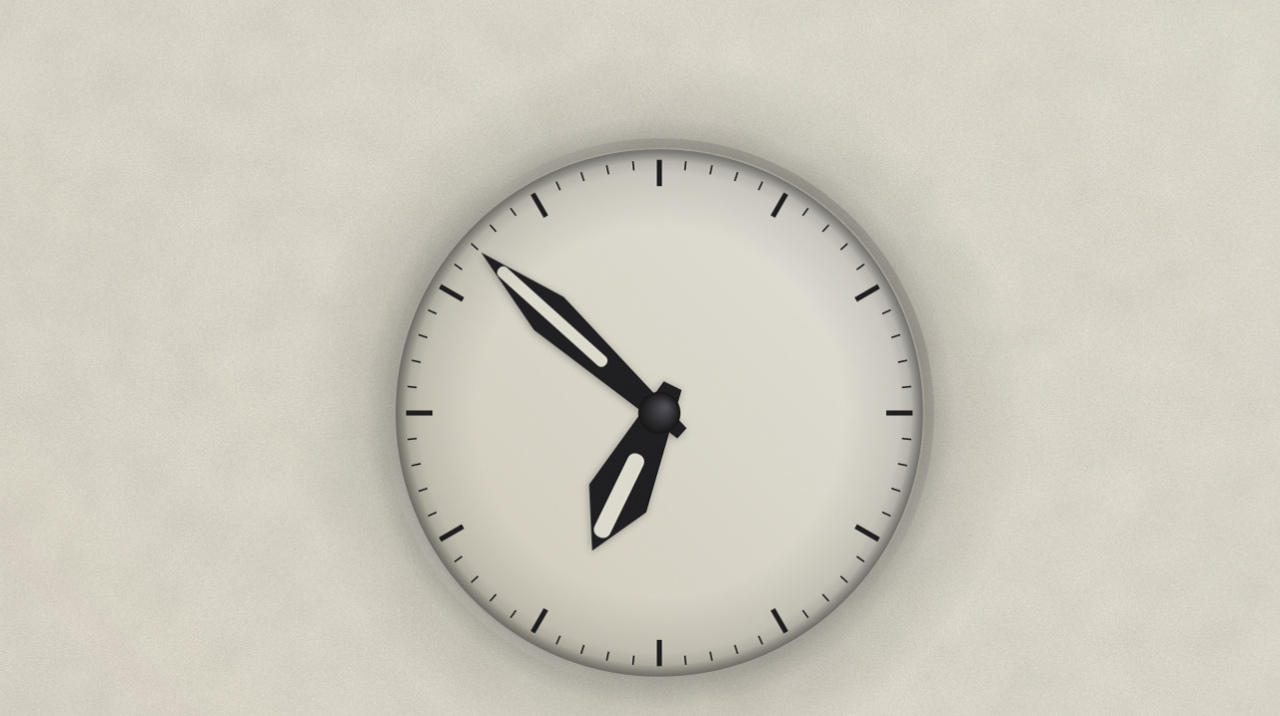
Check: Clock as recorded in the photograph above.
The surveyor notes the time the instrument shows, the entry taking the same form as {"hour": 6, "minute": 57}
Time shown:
{"hour": 6, "minute": 52}
